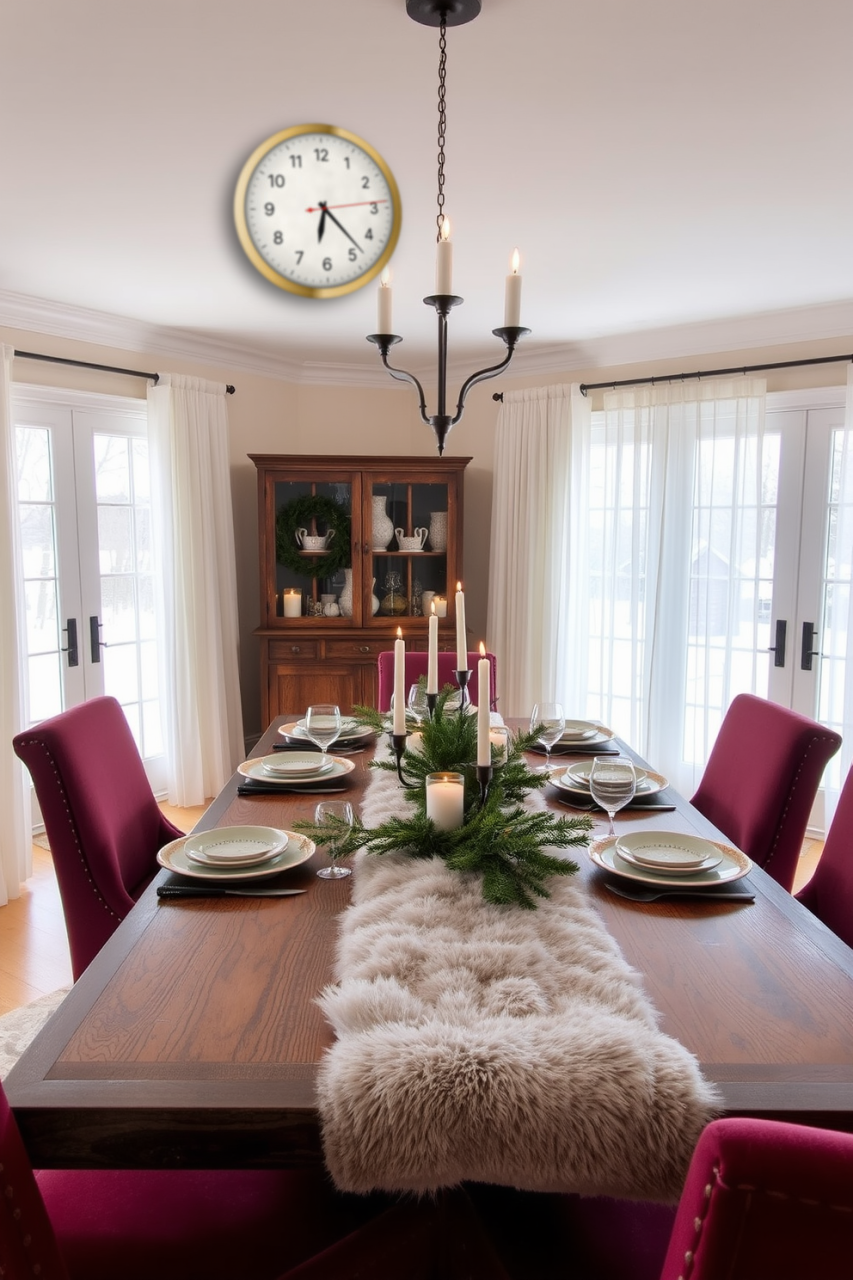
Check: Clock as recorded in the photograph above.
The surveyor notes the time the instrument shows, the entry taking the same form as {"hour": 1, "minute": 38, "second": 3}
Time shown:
{"hour": 6, "minute": 23, "second": 14}
